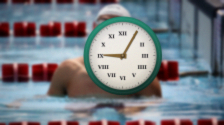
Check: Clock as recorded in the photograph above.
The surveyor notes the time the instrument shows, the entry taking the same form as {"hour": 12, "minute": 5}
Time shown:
{"hour": 9, "minute": 5}
